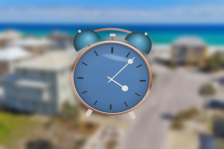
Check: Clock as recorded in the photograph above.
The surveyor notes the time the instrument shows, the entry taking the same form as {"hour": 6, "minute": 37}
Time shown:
{"hour": 4, "minute": 7}
